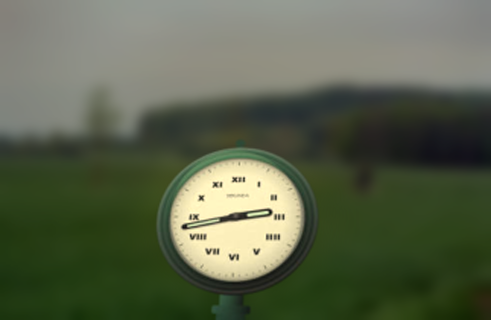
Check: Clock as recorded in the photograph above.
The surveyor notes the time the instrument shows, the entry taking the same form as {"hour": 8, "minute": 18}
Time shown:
{"hour": 2, "minute": 43}
